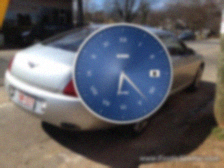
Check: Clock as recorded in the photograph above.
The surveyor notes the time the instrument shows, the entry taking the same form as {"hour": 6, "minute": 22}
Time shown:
{"hour": 6, "minute": 23}
